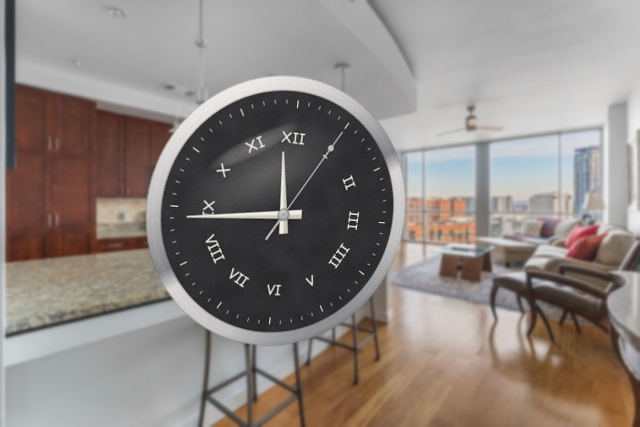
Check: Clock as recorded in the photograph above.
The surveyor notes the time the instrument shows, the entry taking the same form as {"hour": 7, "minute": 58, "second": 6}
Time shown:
{"hour": 11, "minute": 44, "second": 5}
